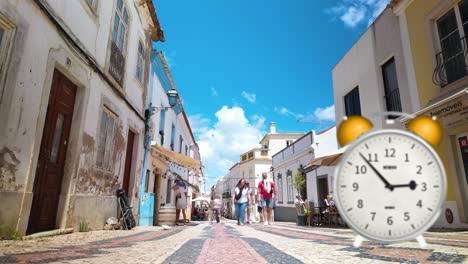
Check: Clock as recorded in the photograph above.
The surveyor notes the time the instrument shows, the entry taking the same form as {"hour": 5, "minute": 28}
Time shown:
{"hour": 2, "minute": 53}
